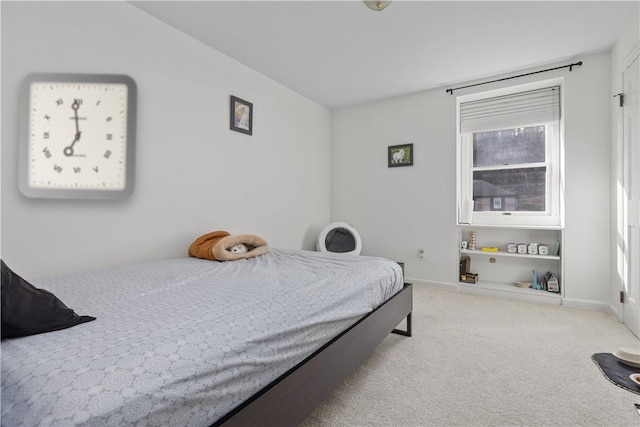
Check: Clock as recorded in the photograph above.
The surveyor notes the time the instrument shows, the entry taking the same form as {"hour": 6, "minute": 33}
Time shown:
{"hour": 6, "minute": 59}
